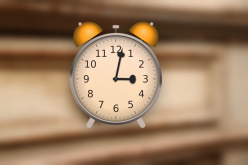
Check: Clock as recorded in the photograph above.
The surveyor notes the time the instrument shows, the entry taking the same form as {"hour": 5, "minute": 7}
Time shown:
{"hour": 3, "minute": 2}
